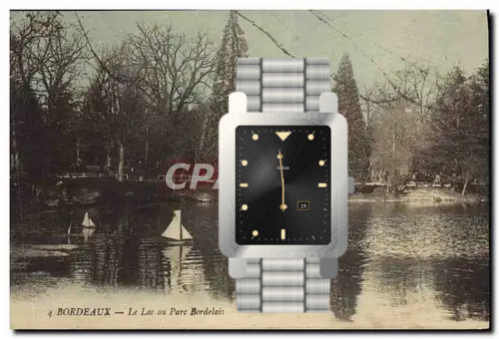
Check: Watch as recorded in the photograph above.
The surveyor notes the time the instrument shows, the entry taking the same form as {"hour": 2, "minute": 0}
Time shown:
{"hour": 5, "minute": 59}
